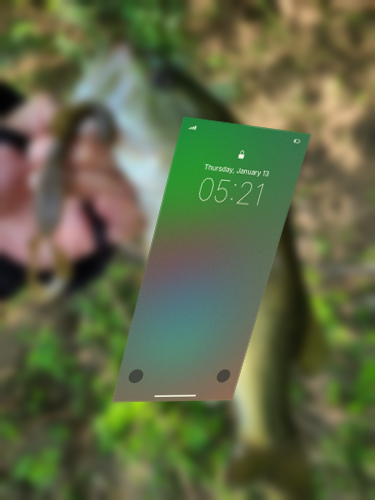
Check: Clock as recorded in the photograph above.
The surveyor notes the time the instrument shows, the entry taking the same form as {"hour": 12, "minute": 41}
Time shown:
{"hour": 5, "minute": 21}
